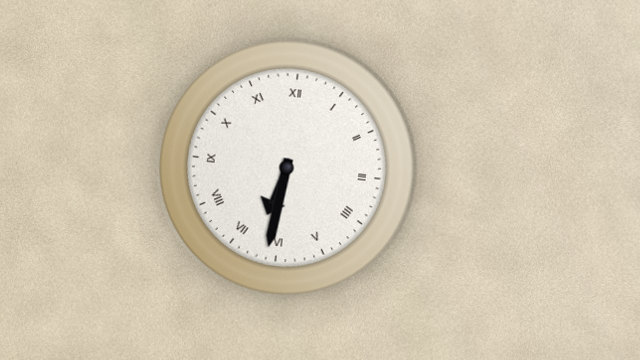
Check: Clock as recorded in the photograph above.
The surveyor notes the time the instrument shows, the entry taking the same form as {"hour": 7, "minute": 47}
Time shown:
{"hour": 6, "minute": 31}
